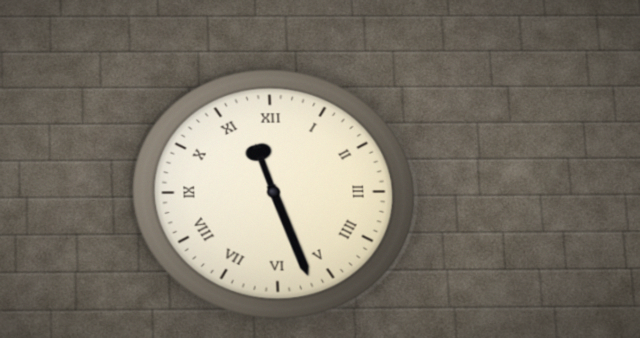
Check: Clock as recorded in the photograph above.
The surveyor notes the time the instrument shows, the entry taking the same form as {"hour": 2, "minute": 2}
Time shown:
{"hour": 11, "minute": 27}
